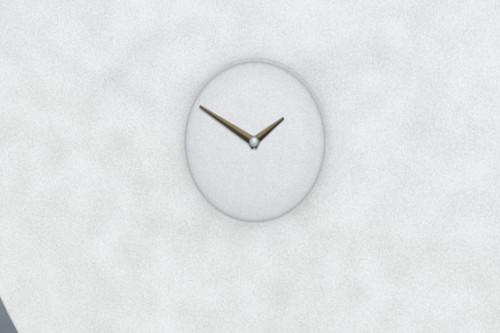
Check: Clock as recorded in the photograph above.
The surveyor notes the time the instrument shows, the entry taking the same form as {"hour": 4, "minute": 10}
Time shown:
{"hour": 1, "minute": 50}
